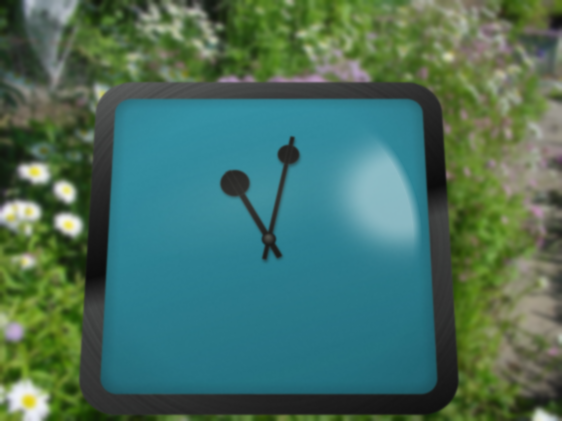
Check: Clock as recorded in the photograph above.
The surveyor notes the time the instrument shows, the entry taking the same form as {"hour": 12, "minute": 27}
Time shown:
{"hour": 11, "minute": 2}
